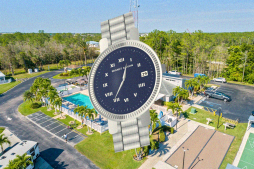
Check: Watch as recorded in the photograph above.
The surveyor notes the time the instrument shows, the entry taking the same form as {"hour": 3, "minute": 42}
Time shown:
{"hour": 12, "minute": 36}
